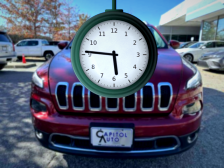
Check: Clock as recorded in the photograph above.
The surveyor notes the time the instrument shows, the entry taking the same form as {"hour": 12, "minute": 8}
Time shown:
{"hour": 5, "minute": 46}
